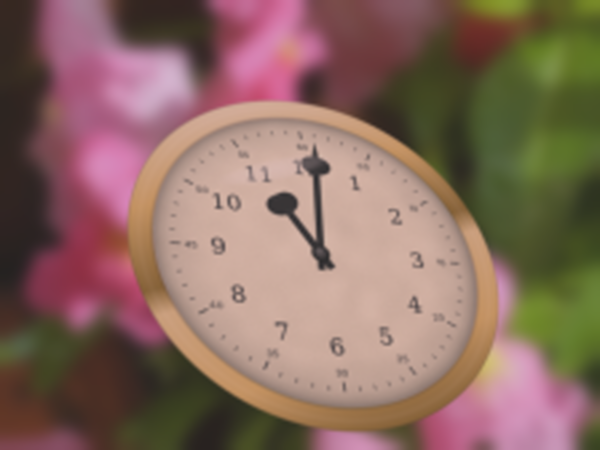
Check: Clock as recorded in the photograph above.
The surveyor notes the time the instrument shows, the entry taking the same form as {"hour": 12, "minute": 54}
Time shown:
{"hour": 11, "minute": 1}
